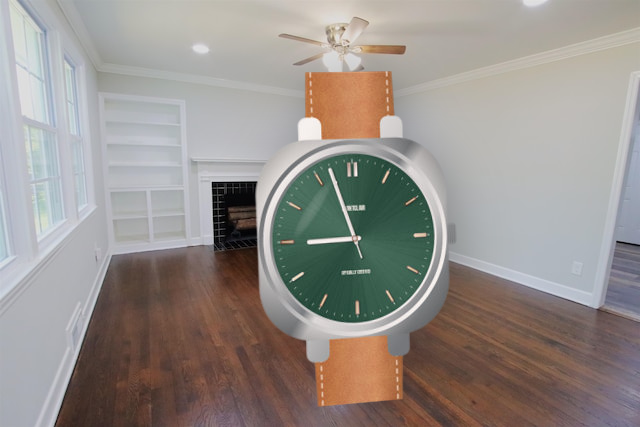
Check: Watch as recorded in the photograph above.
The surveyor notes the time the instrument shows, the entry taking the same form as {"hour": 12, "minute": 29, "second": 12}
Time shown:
{"hour": 8, "minute": 56, "second": 57}
